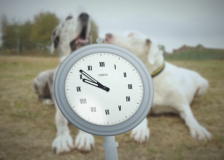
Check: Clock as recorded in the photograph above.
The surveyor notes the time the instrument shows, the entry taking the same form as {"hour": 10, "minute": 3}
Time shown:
{"hour": 9, "minute": 52}
